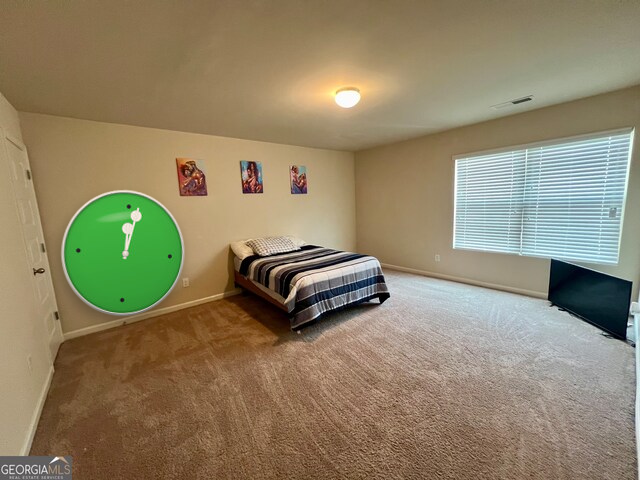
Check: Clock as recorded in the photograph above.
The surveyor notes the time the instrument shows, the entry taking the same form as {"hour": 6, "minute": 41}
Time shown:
{"hour": 12, "minute": 2}
